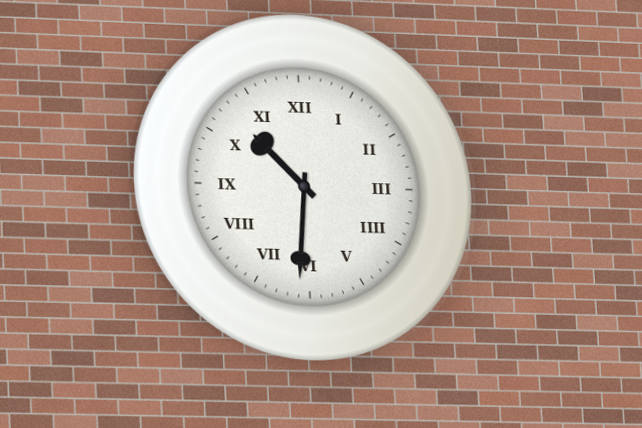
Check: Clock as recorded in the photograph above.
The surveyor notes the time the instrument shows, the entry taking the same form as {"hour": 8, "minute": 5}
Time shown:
{"hour": 10, "minute": 31}
